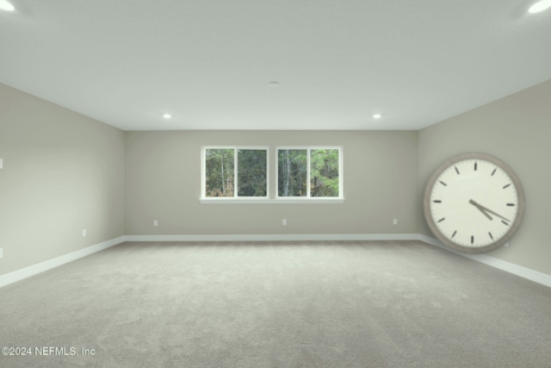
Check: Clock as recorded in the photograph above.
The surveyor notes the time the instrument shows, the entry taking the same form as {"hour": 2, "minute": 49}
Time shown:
{"hour": 4, "minute": 19}
